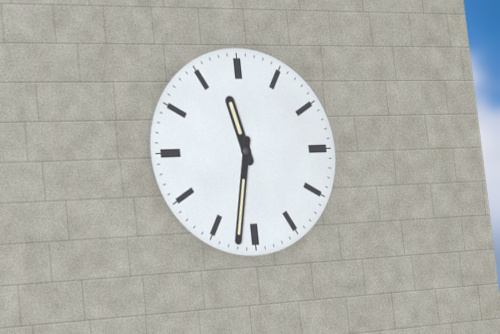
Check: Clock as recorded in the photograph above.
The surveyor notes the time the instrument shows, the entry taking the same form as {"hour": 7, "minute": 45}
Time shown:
{"hour": 11, "minute": 32}
